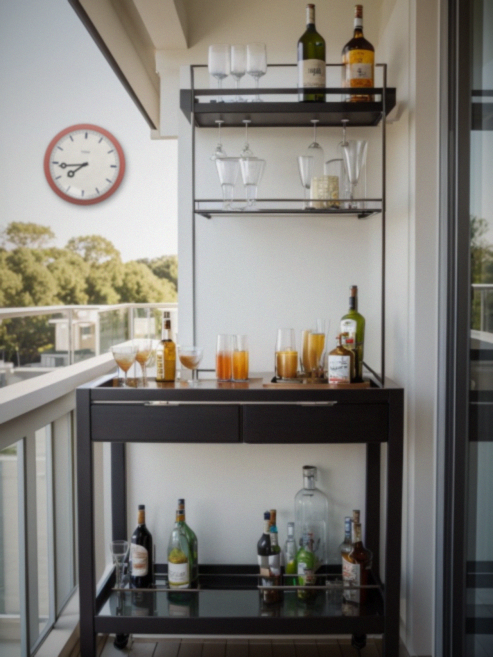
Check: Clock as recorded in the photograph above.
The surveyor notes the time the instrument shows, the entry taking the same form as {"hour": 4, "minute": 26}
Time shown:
{"hour": 7, "minute": 44}
